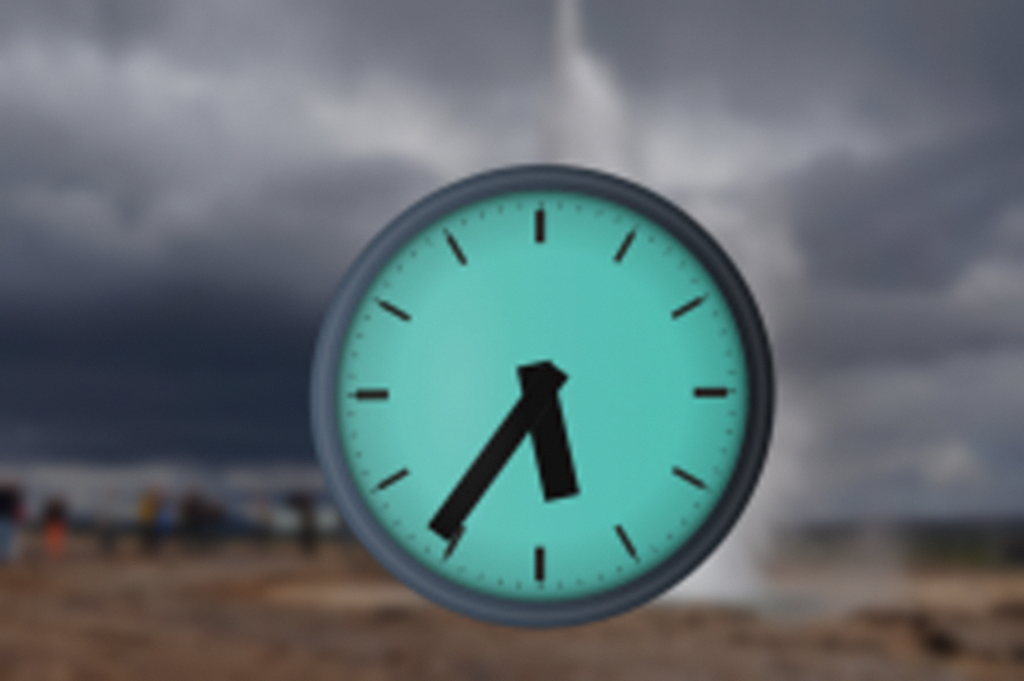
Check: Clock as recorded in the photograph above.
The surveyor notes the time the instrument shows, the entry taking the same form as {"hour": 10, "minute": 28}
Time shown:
{"hour": 5, "minute": 36}
